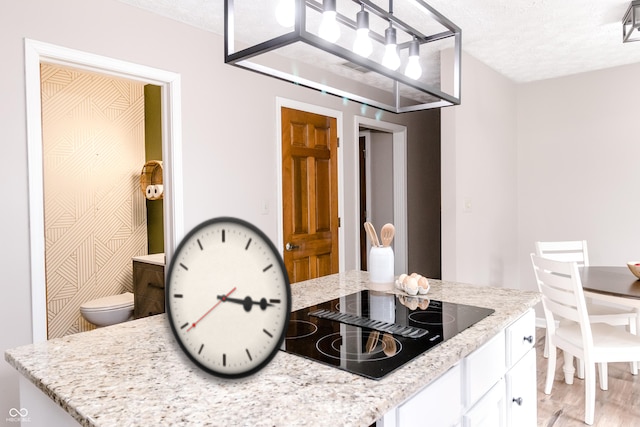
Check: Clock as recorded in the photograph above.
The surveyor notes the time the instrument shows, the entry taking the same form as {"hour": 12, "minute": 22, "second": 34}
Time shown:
{"hour": 3, "minute": 15, "second": 39}
